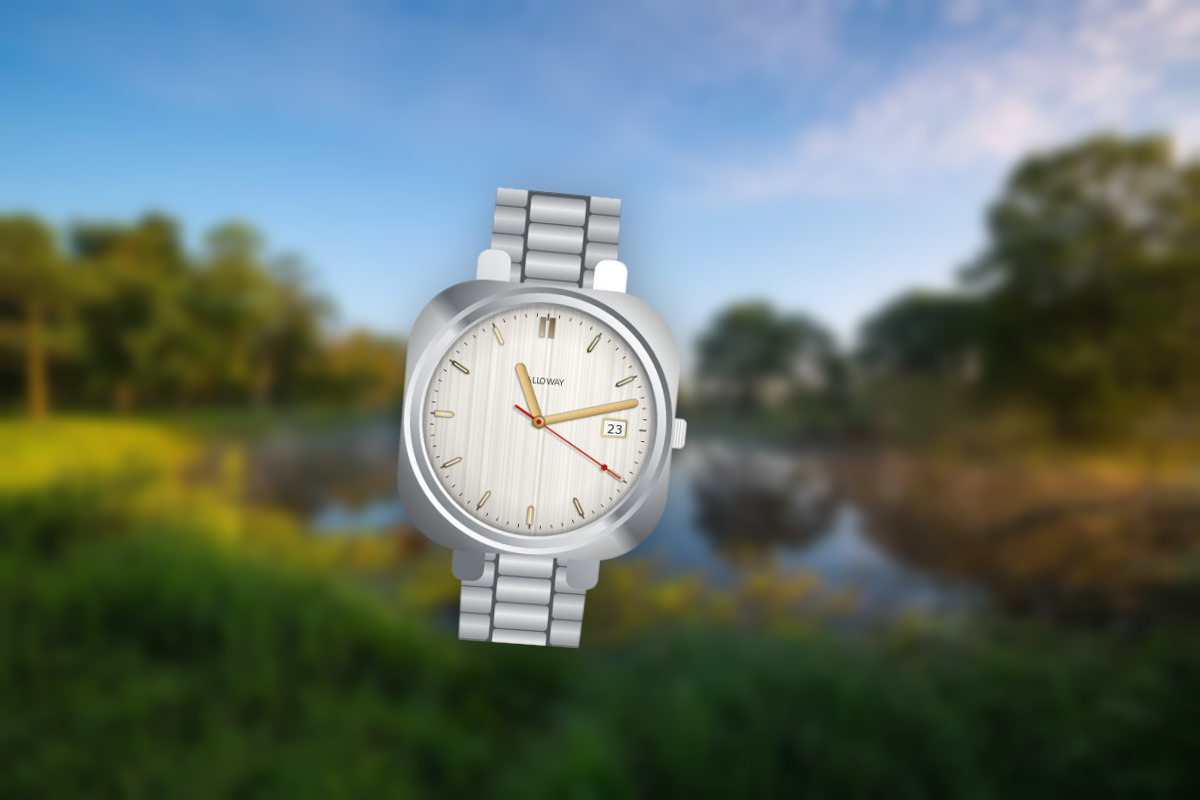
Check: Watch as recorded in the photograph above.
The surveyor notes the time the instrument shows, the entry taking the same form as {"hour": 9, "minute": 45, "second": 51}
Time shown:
{"hour": 11, "minute": 12, "second": 20}
